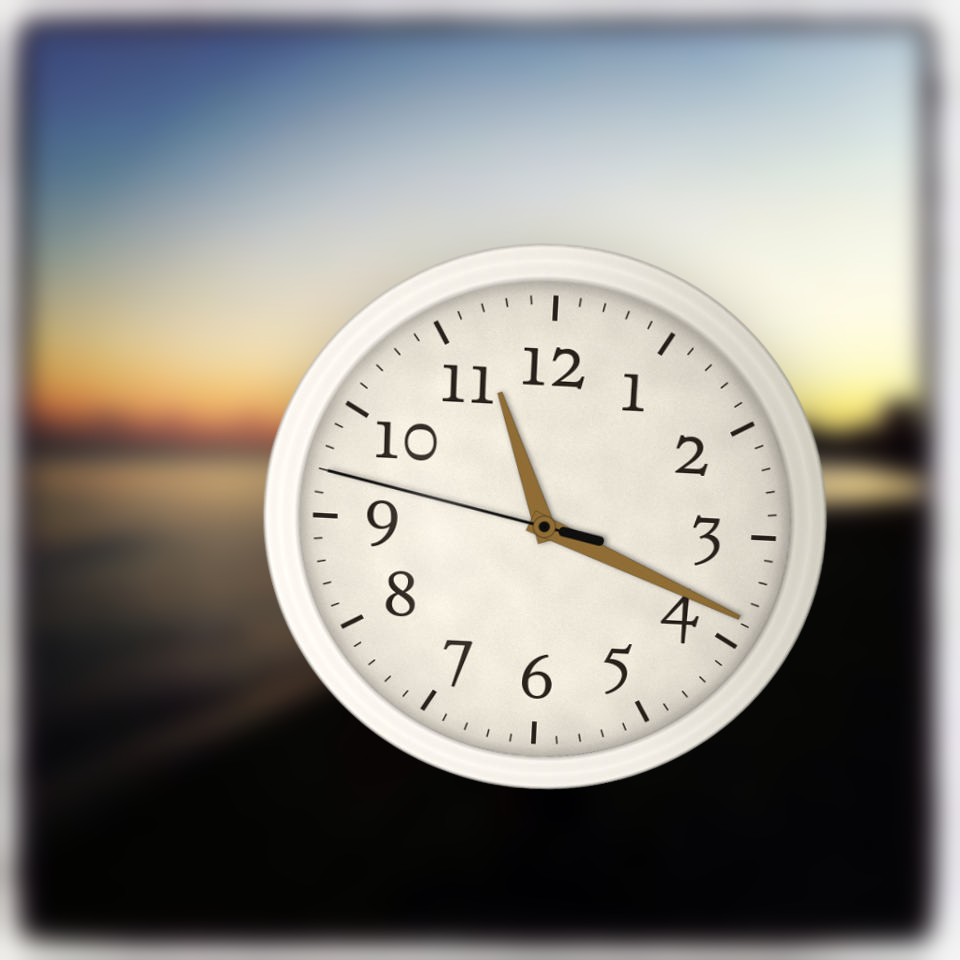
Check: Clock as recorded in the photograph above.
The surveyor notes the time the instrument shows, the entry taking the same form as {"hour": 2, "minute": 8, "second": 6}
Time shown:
{"hour": 11, "minute": 18, "second": 47}
